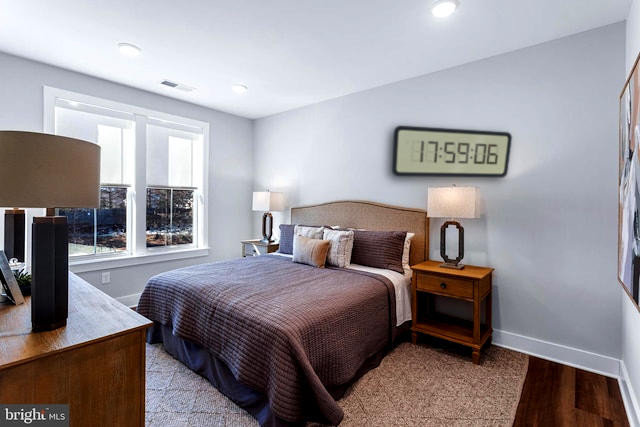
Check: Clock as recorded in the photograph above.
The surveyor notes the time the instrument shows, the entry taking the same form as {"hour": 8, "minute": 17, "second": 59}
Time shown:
{"hour": 17, "minute": 59, "second": 6}
